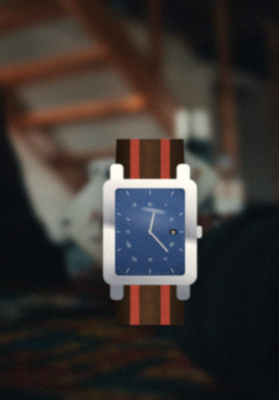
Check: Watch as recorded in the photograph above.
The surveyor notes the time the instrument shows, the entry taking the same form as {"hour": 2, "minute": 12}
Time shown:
{"hour": 12, "minute": 23}
